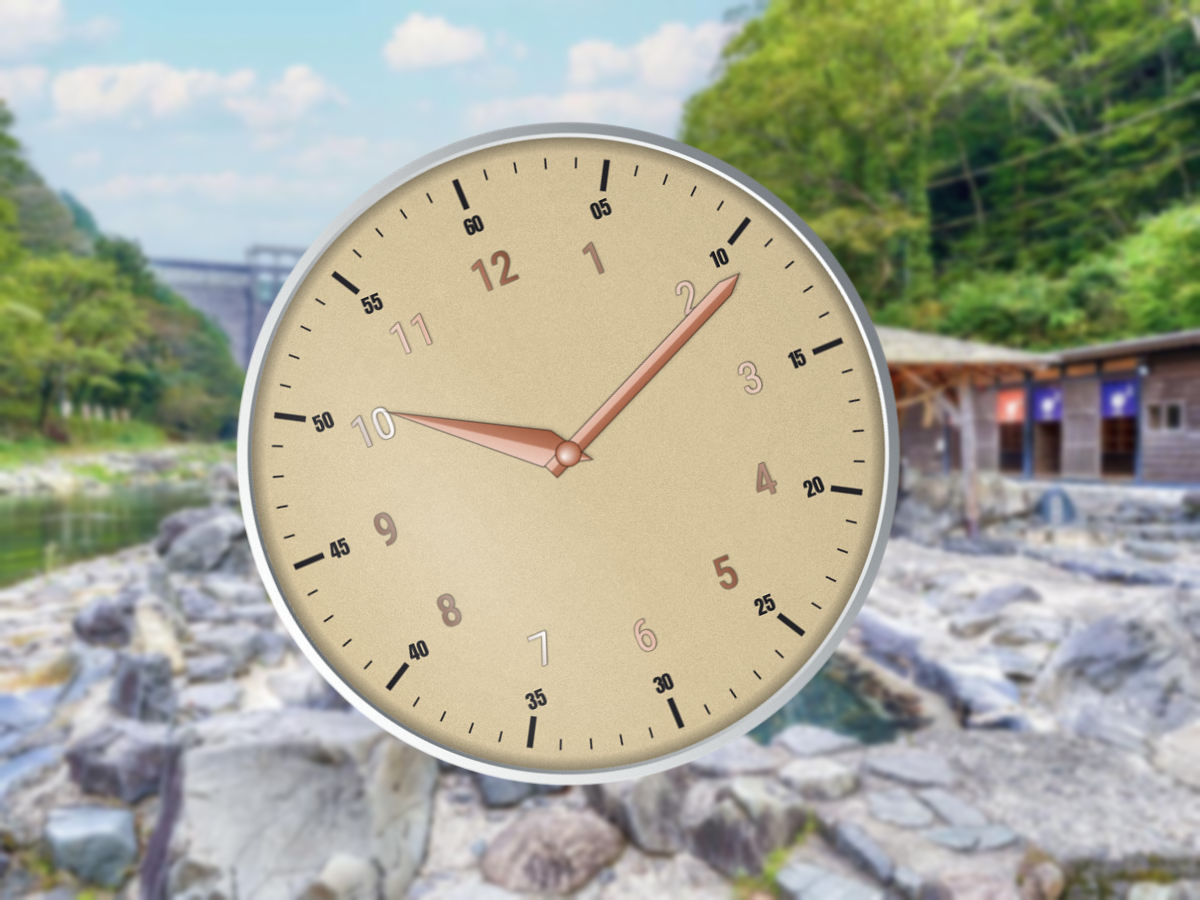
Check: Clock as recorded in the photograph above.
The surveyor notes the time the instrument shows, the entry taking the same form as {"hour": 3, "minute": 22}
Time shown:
{"hour": 10, "minute": 11}
